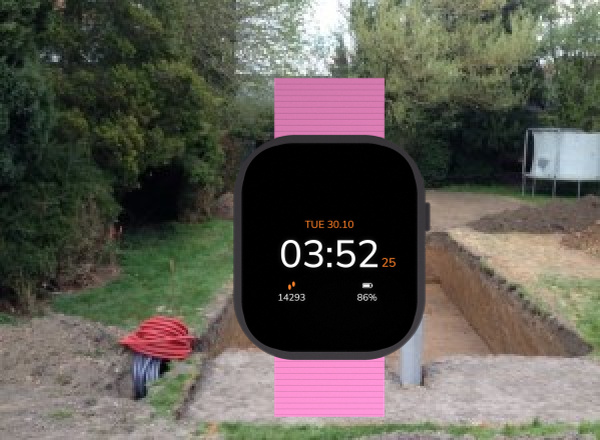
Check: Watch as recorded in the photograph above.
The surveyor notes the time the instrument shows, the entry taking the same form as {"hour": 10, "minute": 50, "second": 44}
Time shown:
{"hour": 3, "minute": 52, "second": 25}
